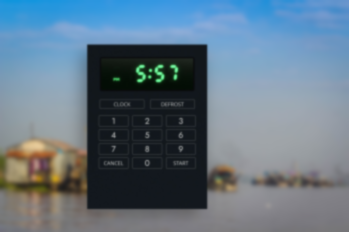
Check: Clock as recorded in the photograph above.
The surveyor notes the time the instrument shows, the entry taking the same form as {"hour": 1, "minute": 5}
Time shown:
{"hour": 5, "minute": 57}
